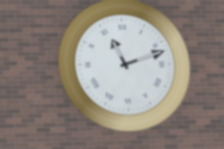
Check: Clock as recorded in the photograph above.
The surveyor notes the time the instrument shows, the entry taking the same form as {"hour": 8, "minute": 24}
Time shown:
{"hour": 11, "minute": 12}
